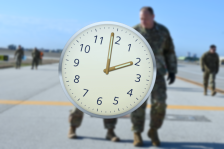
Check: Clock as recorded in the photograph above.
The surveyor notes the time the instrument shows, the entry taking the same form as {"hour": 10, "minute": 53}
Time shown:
{"hour": 1, "minute": 59}
